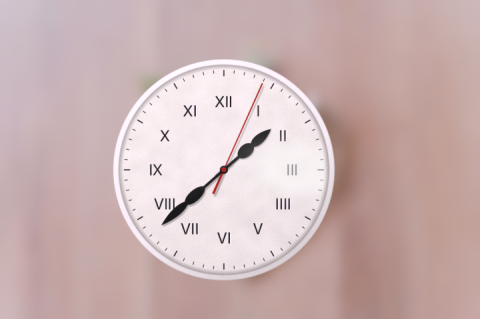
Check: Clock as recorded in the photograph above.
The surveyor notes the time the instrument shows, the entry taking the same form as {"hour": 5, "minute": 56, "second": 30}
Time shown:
{"hour": 1, "minute": 38, "second": 4}
